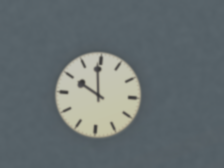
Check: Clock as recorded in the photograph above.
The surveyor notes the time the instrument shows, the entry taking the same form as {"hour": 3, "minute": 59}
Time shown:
{"hour": 9, "minute": 59}
